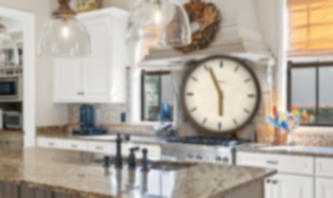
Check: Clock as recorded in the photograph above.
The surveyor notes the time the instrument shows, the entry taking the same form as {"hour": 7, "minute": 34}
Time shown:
{"hour": 5, "minute": 56}
